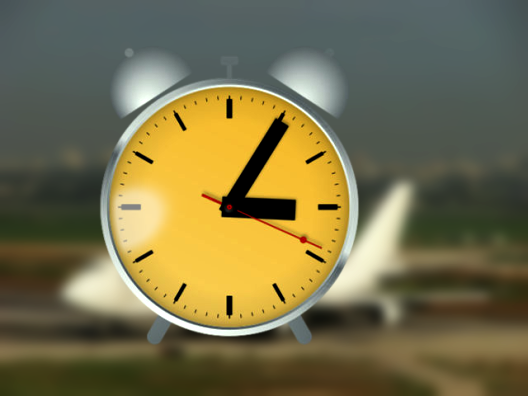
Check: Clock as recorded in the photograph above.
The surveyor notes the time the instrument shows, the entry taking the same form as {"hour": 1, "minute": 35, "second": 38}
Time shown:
{"hour": 3, "minute": 5, "second": 19}
